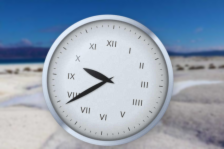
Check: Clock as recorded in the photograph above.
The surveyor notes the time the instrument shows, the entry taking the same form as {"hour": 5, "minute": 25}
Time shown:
{"hour": 9, "minute": 39}
